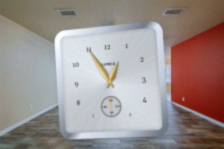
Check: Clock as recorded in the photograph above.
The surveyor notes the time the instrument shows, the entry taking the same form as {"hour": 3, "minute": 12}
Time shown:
{"hour": 12, "minute": 55}
